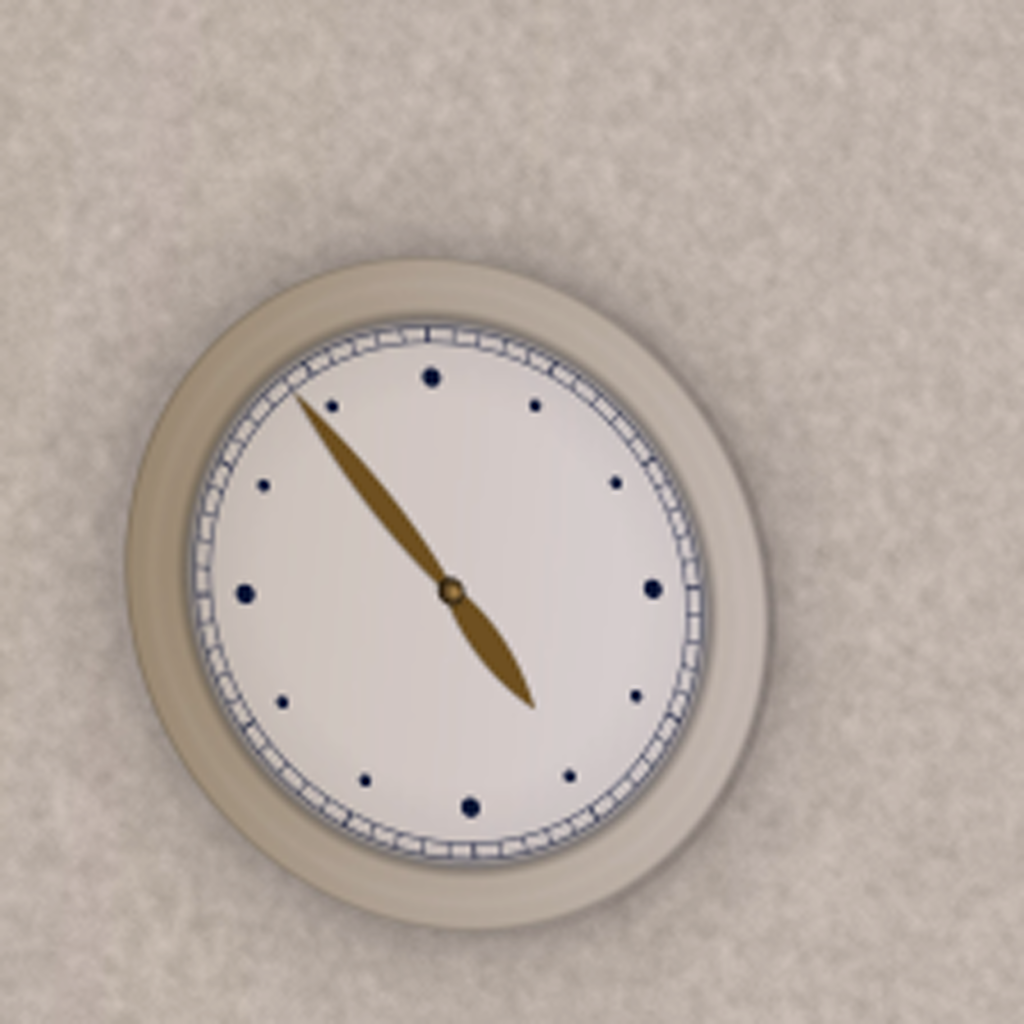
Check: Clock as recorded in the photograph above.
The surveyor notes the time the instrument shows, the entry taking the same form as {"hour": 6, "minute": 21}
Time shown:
{"hour": 4, "minute": 54}
